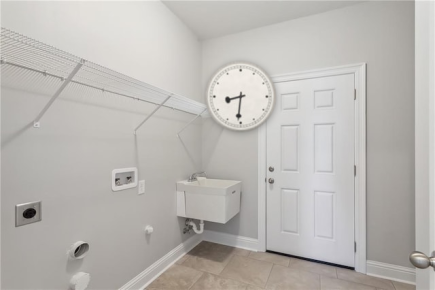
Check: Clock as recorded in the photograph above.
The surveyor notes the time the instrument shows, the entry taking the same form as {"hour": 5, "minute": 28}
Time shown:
{"hour": 8, "minute": 31}
